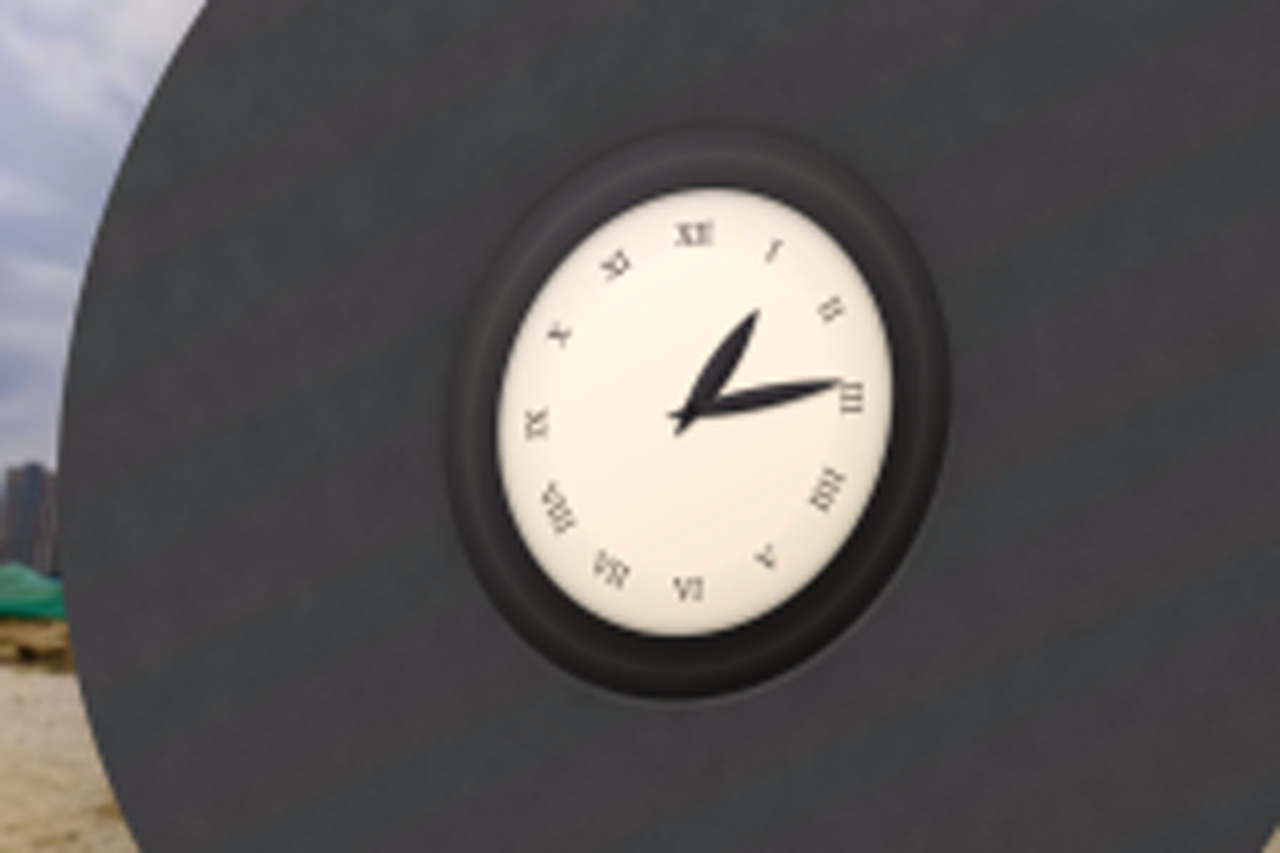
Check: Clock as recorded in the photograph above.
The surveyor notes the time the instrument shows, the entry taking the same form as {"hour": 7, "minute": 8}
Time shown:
{"hour": 1, "minute": 14}
